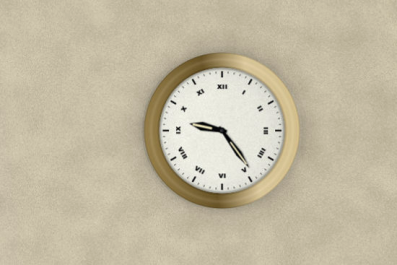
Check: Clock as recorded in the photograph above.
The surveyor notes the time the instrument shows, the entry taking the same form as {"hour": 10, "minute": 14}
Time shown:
{"hour": 9, "minute": 24}
